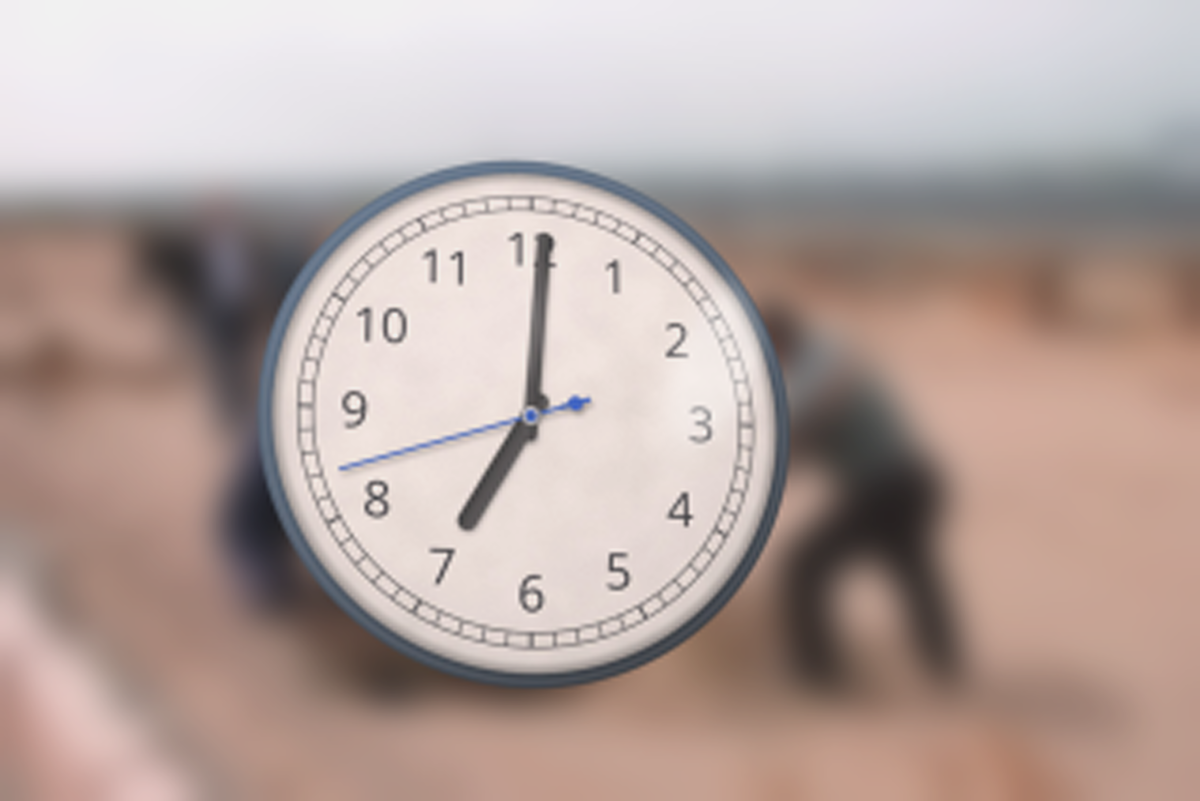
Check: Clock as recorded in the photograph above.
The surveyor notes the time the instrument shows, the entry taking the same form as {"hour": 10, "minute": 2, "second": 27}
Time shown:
{"hour": 7, "minute": 0, "second": 42}
